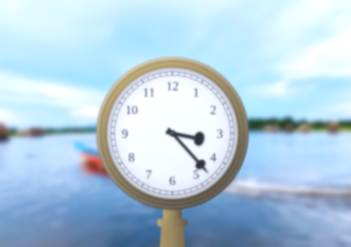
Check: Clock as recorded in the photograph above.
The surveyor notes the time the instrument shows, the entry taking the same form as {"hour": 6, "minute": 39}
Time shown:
{"hour": 3, "minute": 23}
